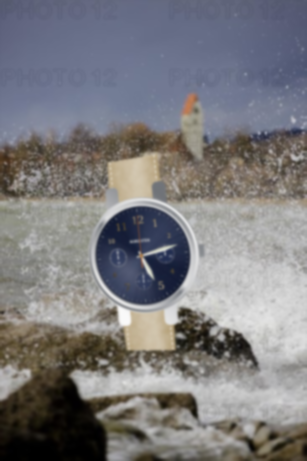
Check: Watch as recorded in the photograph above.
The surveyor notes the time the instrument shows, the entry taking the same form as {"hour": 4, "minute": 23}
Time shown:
{"hour": 5, "minute": 13}
